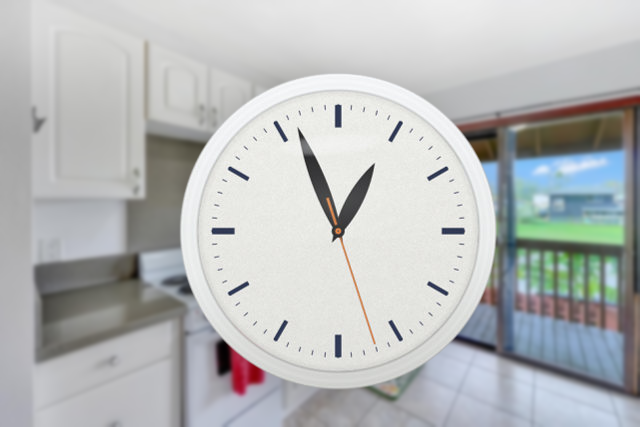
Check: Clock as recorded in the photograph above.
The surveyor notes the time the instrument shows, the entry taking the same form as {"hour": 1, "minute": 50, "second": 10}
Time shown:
{"hour": 12, "minute": 56, "second": 27}
